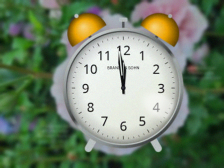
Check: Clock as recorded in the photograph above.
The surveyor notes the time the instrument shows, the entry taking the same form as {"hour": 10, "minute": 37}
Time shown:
{"hour": 11, "minute": 59}
